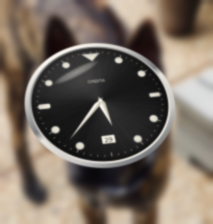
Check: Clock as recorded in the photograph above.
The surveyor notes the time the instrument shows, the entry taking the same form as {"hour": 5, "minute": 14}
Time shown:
{"hour": 5, "minute": 37}
